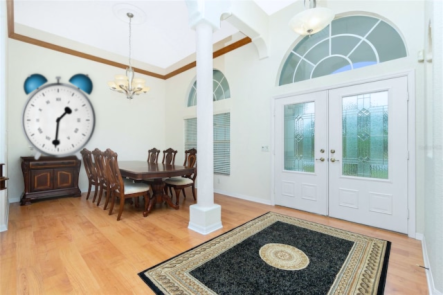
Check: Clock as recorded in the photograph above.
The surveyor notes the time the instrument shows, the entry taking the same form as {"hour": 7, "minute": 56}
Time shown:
{"hour": 1, "minute": 31}
